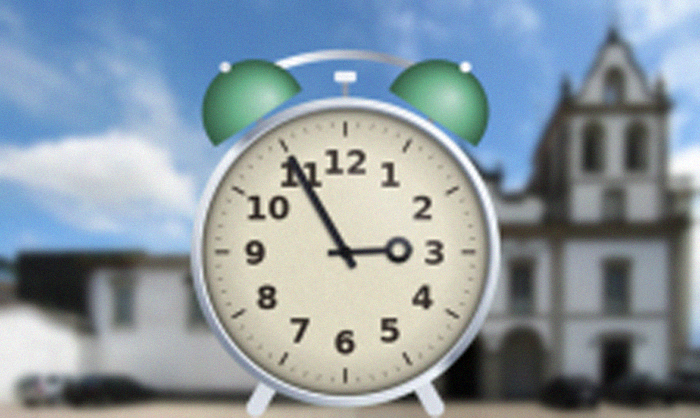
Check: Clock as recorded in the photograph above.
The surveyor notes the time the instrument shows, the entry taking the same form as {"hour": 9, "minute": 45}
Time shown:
{"hour": 2, "minute": 55}
